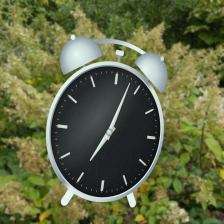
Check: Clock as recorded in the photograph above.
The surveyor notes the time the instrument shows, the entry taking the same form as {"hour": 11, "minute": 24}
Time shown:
{"hour": 7, "minute": 3}
